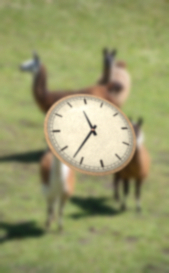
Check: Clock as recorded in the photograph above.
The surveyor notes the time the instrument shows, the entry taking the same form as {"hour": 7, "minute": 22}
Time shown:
{"hour": 11, "minute": 37}
